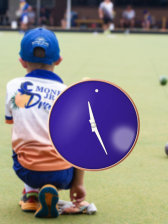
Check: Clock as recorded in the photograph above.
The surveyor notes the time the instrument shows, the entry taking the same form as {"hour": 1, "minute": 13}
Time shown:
{"hour": 11, "minute": 25}
